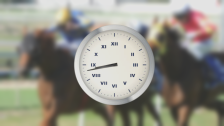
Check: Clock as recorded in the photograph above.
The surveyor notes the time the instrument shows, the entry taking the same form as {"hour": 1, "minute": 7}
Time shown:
{"hour": 8, "minute": 43}
